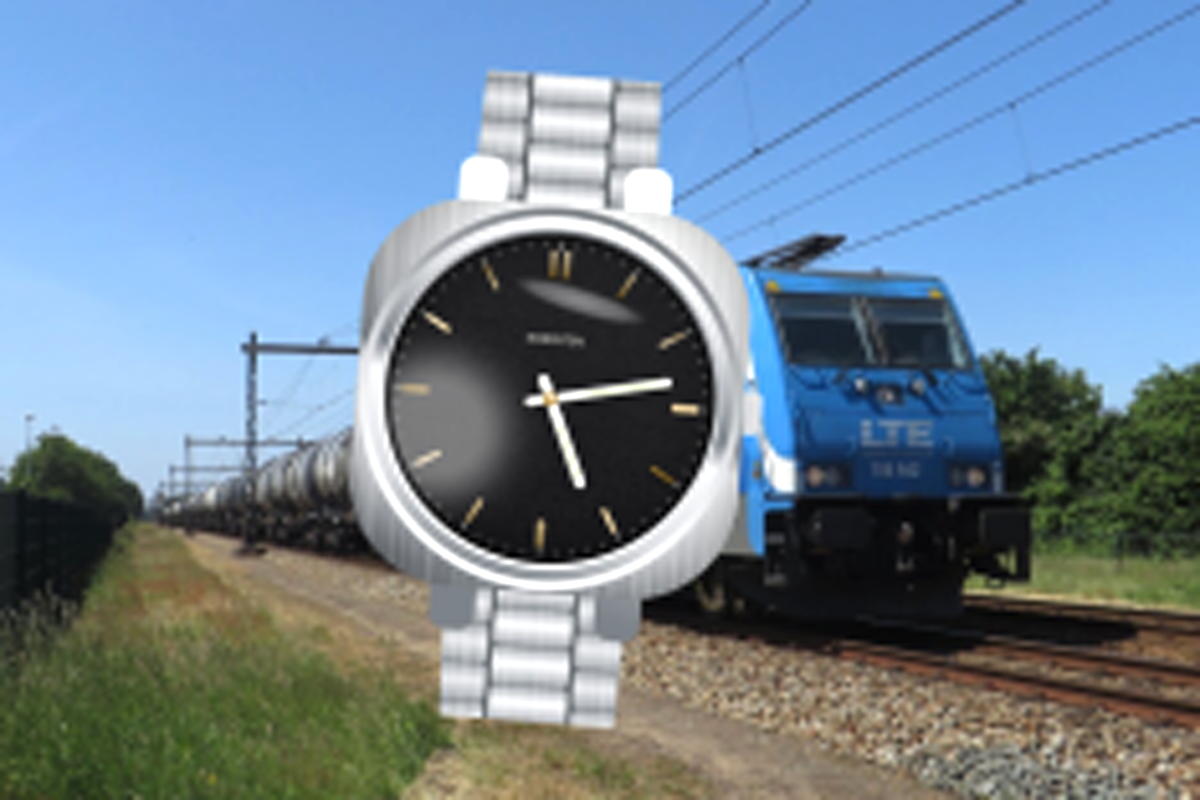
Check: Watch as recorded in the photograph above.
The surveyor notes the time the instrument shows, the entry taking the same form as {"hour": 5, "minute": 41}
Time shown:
{"hour": 5, "minute": 13}
